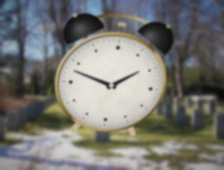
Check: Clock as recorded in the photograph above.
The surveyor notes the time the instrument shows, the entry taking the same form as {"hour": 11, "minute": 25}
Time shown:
{"hour": 1, "minute": 48}
